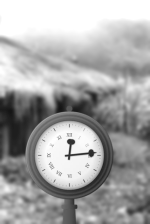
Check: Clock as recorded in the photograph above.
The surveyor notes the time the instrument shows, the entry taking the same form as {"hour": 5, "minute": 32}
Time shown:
{"hour": 12, "minute": 14}
